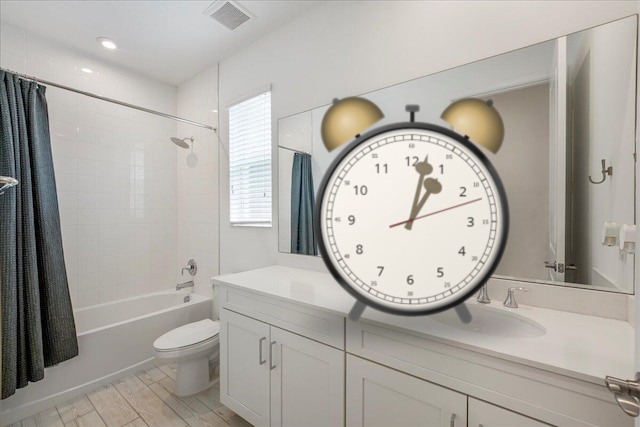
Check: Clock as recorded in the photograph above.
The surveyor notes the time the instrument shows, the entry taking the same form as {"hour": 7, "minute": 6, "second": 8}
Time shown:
{"hour": 1, "minute": 2, "second": 12}
